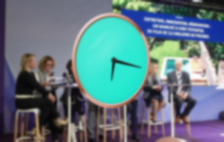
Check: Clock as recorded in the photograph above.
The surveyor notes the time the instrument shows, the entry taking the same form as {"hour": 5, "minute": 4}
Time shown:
{"hour": 6, "minute": 17}
